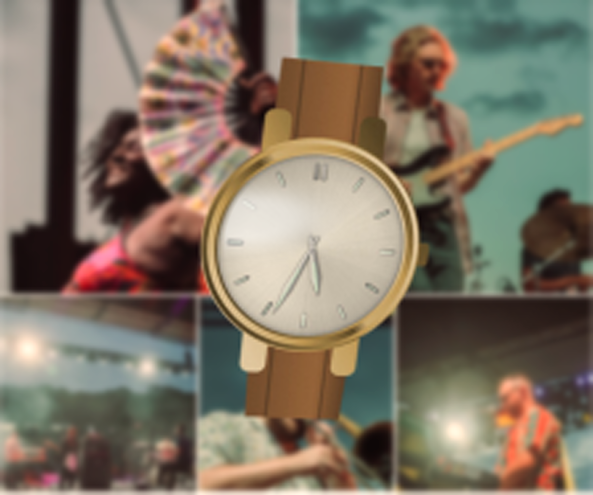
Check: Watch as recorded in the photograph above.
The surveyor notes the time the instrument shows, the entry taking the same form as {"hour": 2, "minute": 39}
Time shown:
{"hour": 5, "minute": 34}
